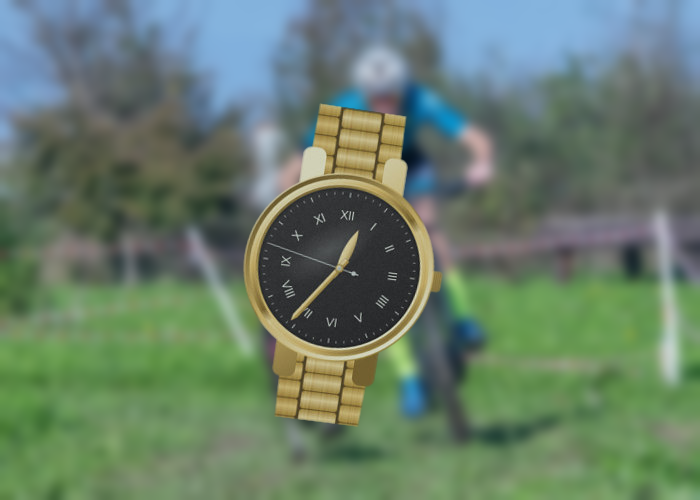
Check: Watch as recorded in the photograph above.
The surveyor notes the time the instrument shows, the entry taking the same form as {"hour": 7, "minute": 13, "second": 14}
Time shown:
{"hour": 12, "minute": 35, "second": 47}
